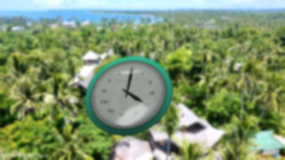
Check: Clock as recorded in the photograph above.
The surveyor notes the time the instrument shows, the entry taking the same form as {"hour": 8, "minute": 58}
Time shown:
{"hour": 4, "minute": 0}
